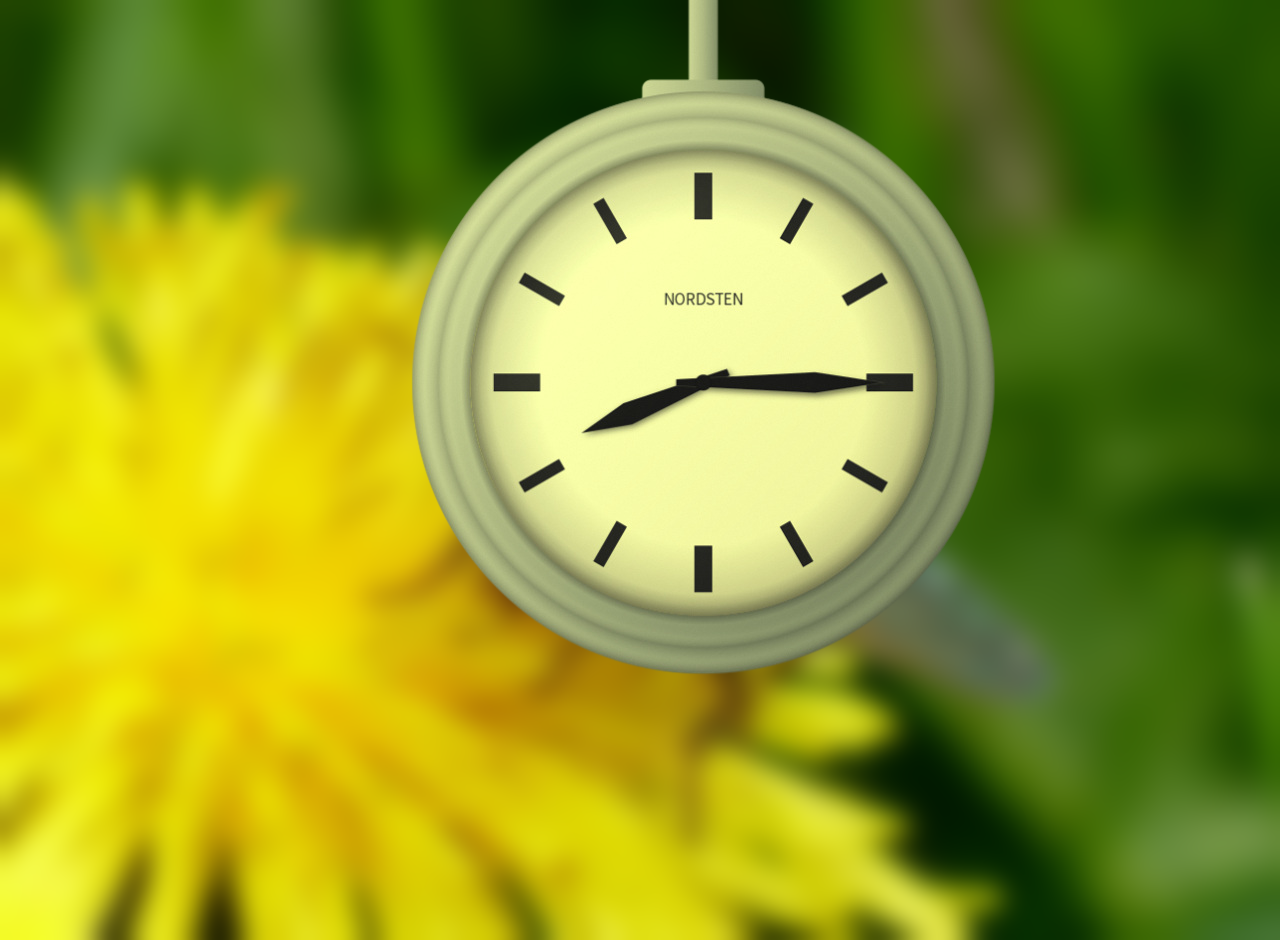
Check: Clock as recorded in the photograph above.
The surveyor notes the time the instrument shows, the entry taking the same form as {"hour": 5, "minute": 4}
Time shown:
{"hour": 8, "minute": 15}
